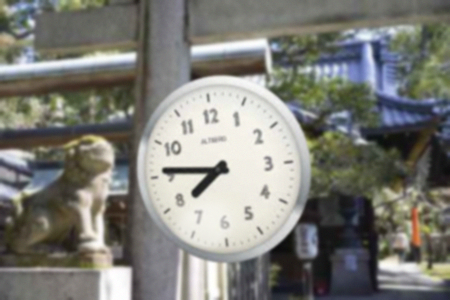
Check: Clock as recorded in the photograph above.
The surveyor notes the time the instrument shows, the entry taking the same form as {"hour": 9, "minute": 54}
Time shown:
{"hour": 7, "minute": 46}
